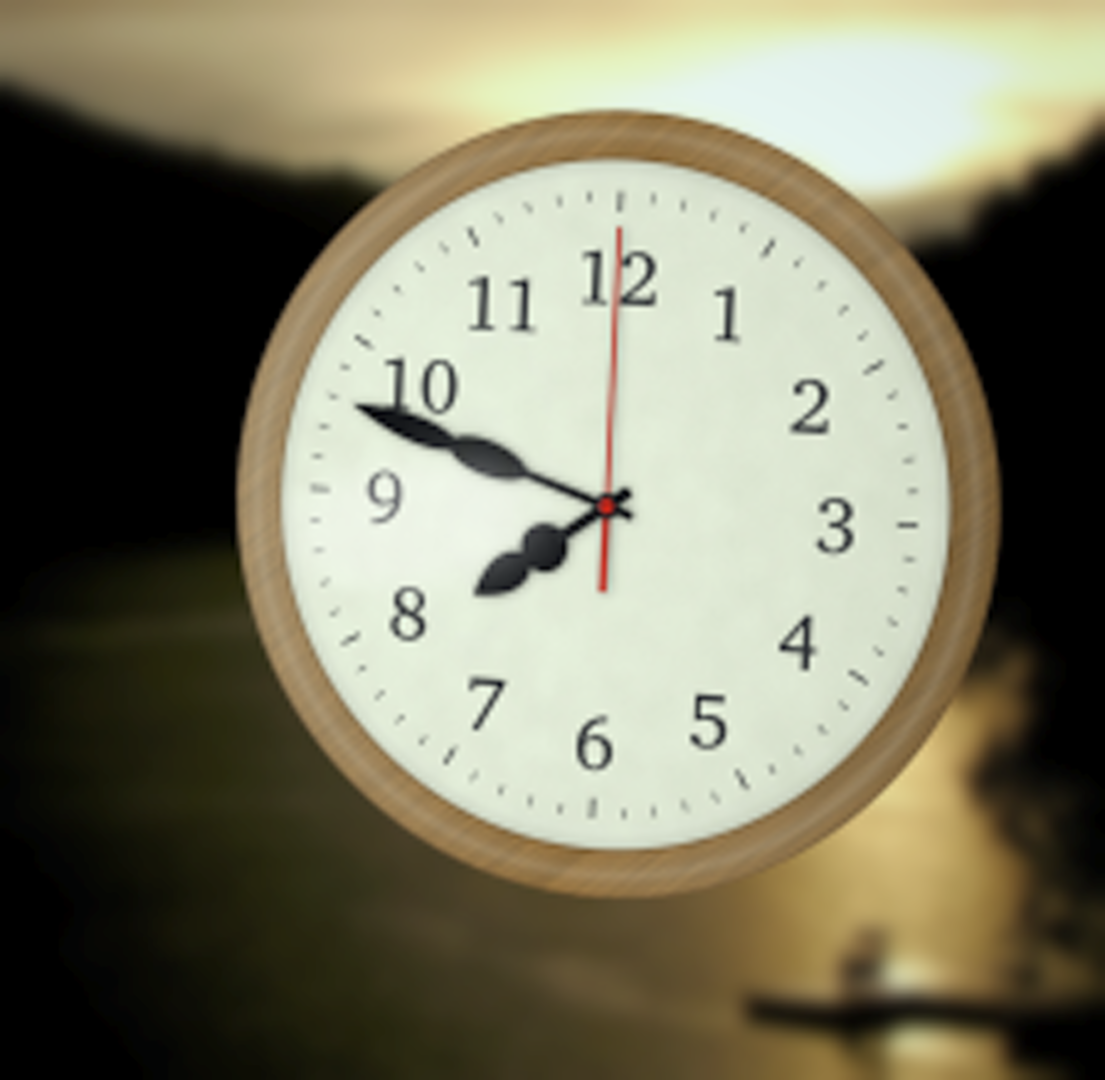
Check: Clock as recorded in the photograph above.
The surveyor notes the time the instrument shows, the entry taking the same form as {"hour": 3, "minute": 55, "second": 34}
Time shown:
{"hour": 7, "minute": 48, "second": 0}
